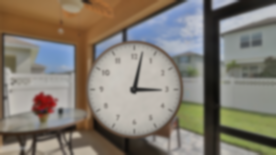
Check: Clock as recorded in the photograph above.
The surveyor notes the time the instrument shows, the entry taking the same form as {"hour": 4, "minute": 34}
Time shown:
{"hour": 3, "minute": 2}
